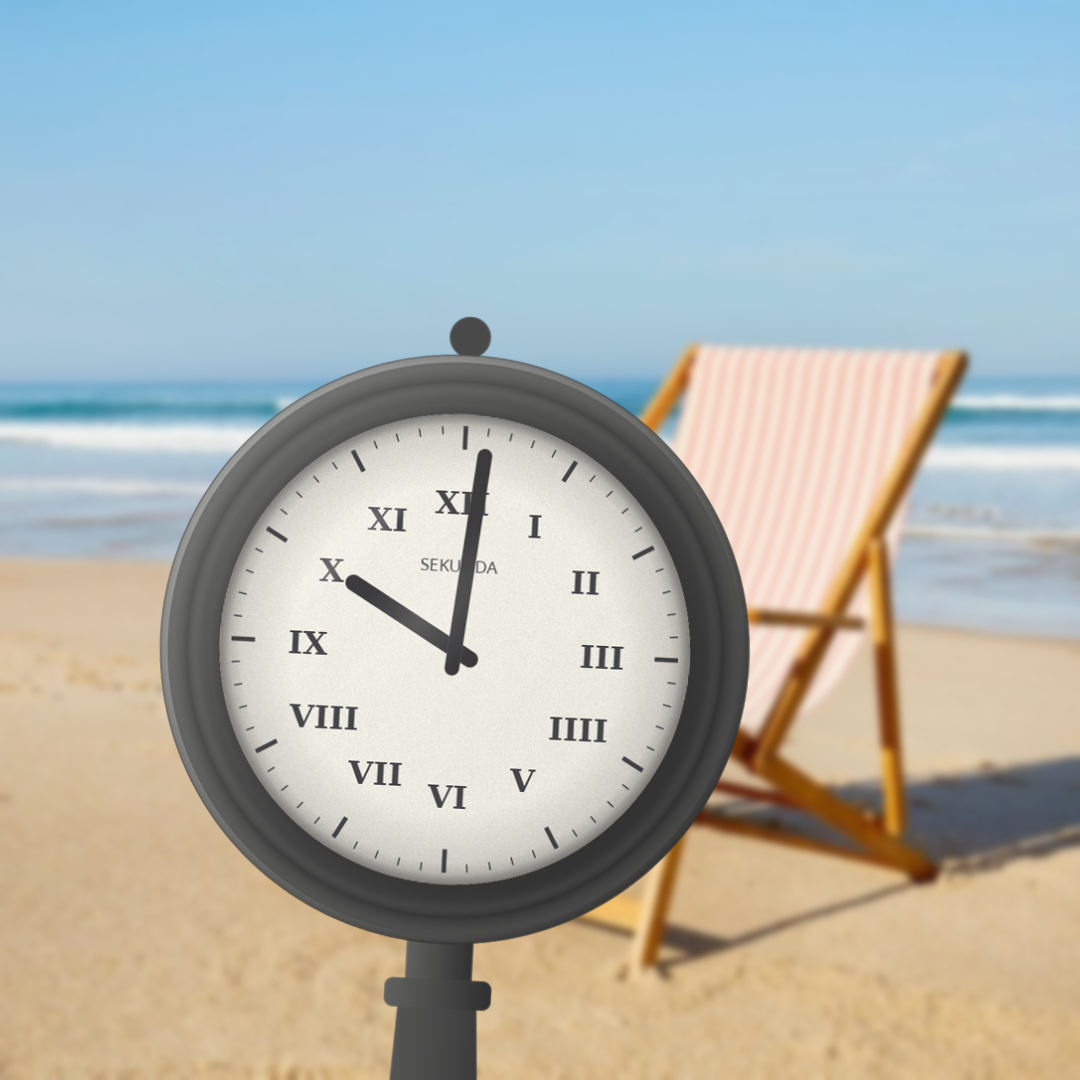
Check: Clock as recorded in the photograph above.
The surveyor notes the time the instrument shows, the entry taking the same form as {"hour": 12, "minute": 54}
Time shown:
{"hour": 10, "minute": 1}
